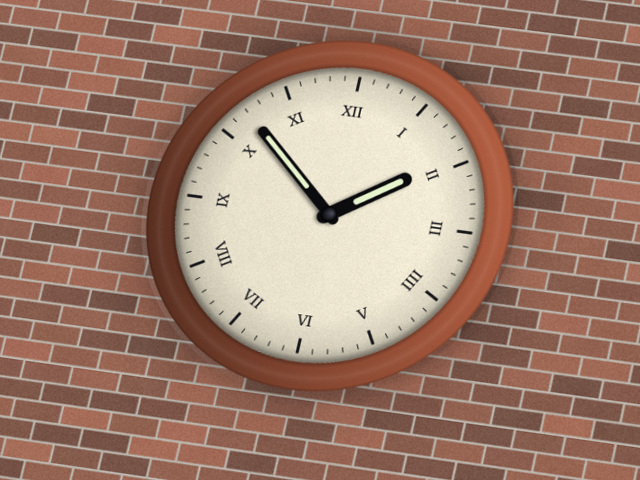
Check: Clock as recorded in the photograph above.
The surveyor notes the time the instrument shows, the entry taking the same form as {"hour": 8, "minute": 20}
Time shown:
{"hour": 1, "minute": 52}
